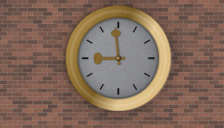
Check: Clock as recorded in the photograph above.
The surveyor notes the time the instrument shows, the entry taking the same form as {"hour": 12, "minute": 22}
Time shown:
{"hour": 8, "minute": 59}
